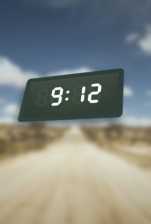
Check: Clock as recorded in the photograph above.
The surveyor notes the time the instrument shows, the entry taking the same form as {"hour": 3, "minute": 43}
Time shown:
{"hour": 9, "minute": 12}
